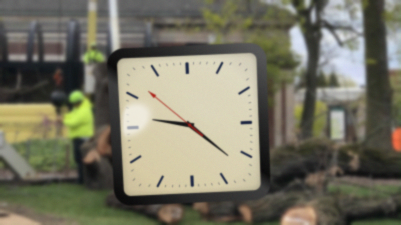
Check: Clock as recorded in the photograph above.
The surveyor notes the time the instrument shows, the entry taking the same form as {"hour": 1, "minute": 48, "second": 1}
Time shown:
{"hour": 9, "minute": 21, "second": 52}
